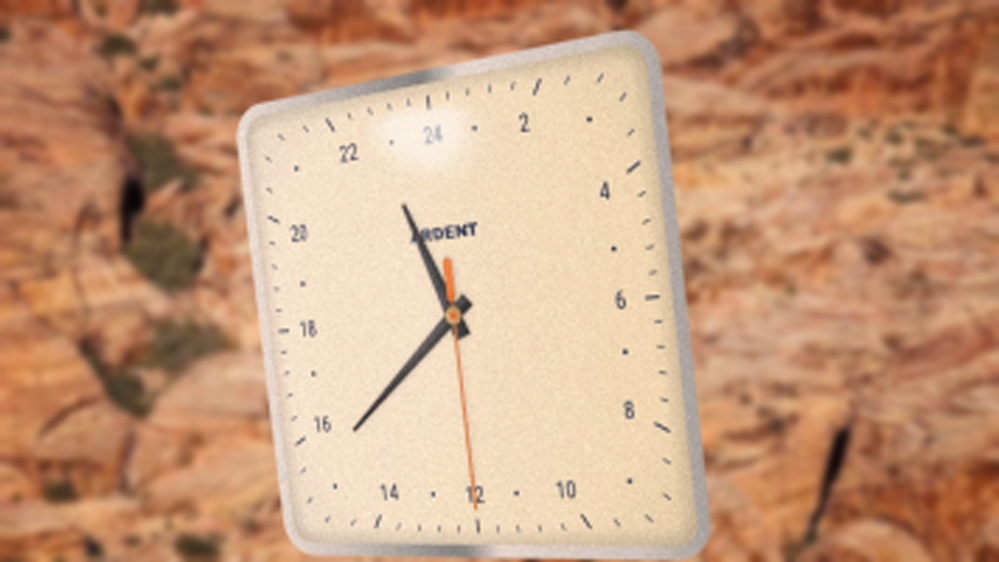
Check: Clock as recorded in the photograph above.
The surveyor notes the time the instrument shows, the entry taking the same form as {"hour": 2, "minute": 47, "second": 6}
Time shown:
{"hour": 22, "minute": 38, "second": 30}
